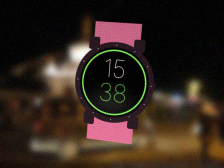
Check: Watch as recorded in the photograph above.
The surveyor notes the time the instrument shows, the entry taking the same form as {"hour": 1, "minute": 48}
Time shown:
{"hour": 15, "minute": 38}
